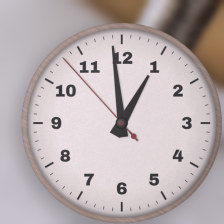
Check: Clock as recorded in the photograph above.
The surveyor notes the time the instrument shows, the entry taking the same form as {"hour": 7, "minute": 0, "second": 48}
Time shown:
{"hour": 12, "minute": 58, "second": 53}
